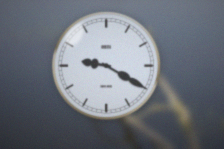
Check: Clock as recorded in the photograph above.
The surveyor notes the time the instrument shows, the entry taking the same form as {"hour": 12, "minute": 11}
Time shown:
{"hour": 9, "minute": 20}
